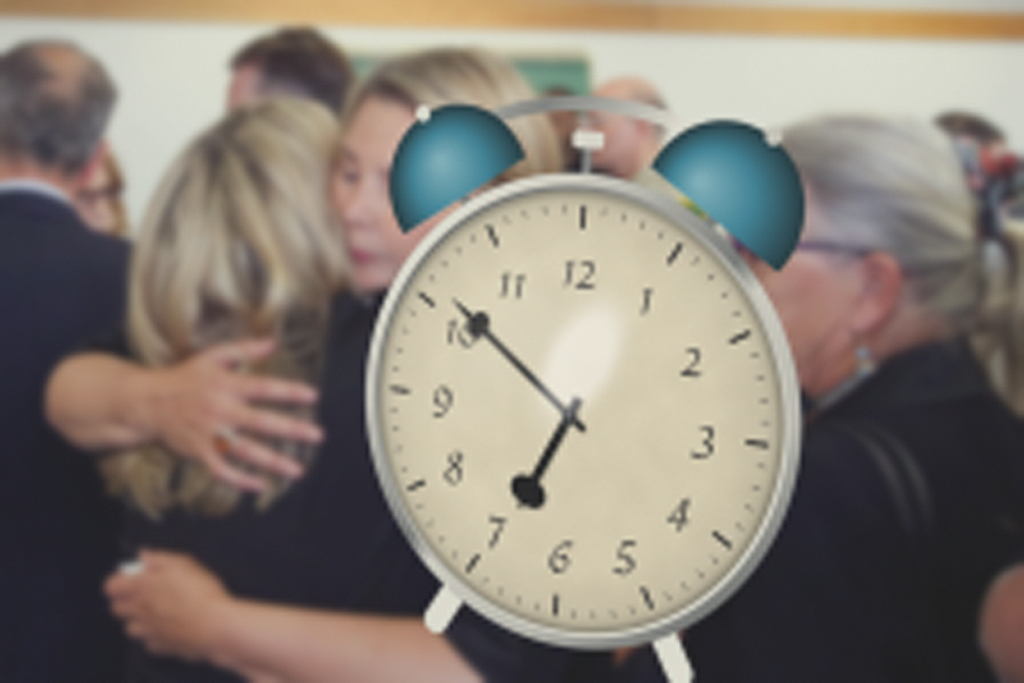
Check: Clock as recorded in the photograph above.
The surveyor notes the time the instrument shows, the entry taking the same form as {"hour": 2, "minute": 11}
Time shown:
{"hour": 6, "minute": 51}
